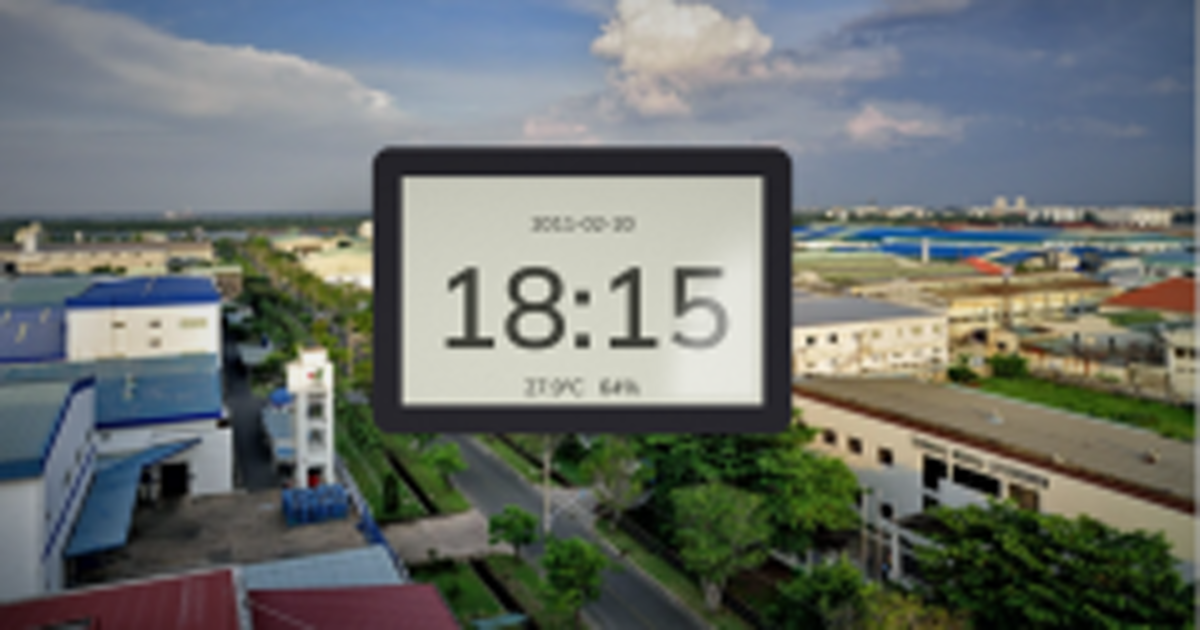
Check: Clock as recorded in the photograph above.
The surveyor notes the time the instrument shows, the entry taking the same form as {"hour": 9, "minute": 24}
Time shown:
{"hour": 18, "minute": 15}
